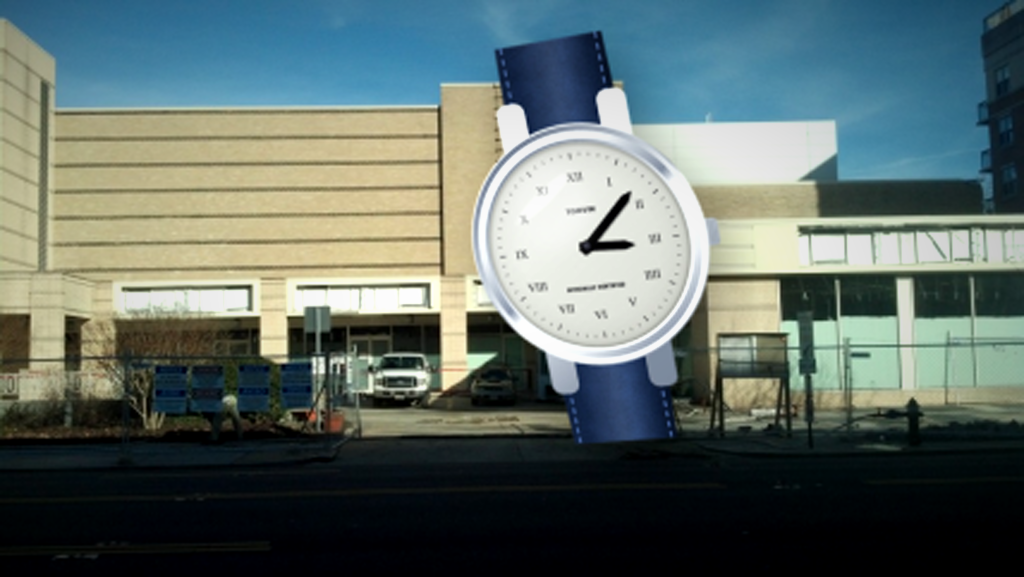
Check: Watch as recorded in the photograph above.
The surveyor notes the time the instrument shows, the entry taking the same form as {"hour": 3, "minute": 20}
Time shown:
{"hour": 3, "minute": 8}
